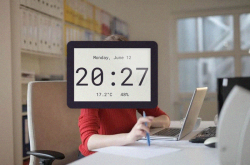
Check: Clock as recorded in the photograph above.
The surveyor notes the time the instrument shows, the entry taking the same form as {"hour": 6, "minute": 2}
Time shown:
{"hour": 20, "minute": 27}
